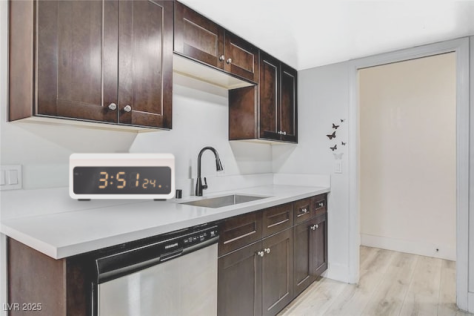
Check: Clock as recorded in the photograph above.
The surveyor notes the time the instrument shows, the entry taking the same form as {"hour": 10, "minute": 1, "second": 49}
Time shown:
{"hour": 3, "minute": 51, "second": 24}
